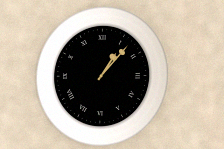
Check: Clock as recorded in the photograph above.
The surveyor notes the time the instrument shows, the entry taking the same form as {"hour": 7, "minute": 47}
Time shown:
{"hour": 1, "minute": 7}
